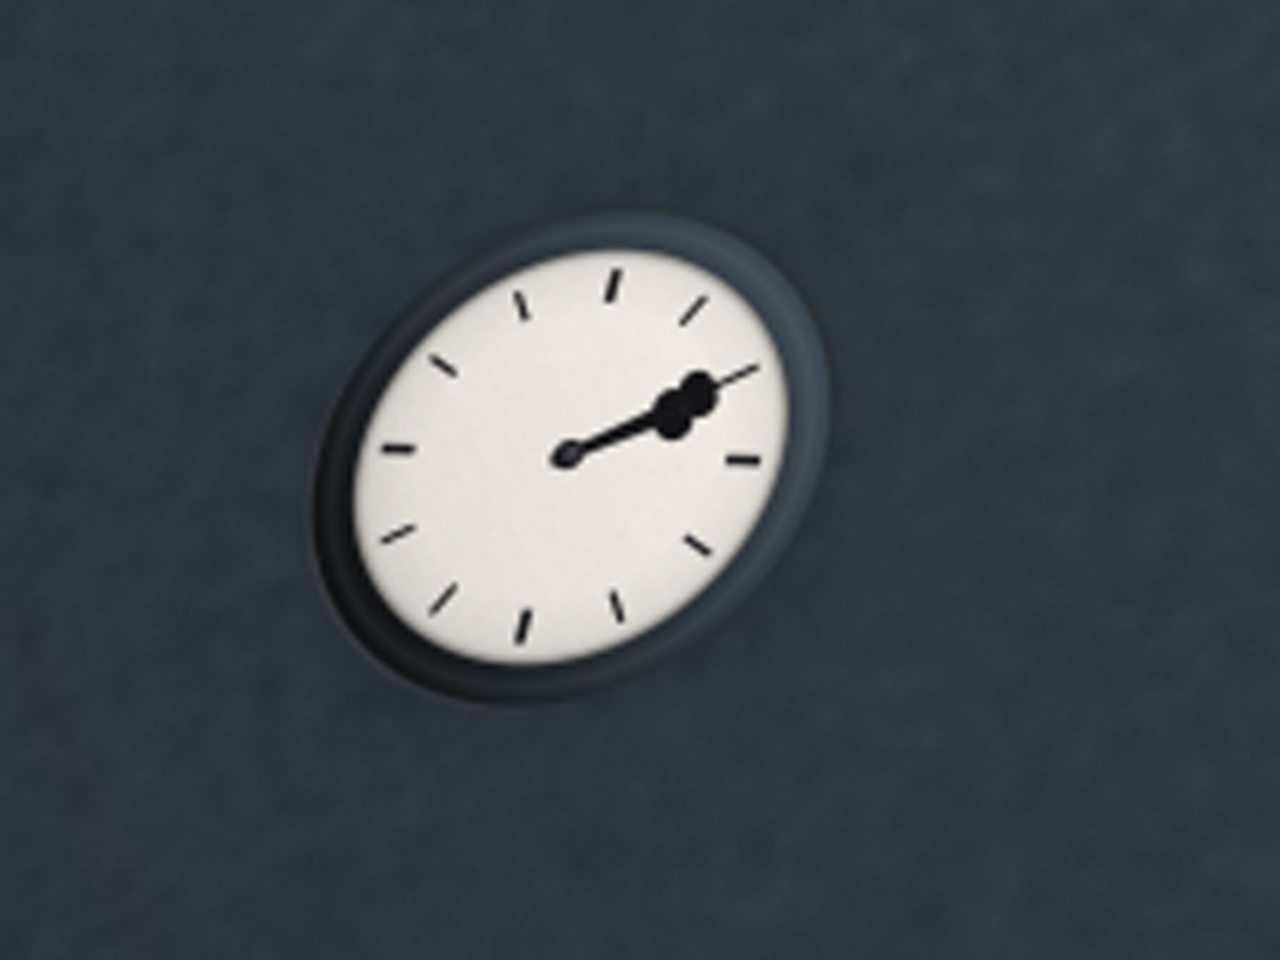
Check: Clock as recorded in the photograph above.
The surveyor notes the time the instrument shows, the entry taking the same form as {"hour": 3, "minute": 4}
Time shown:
{"hour": 2, "minute": 10}
